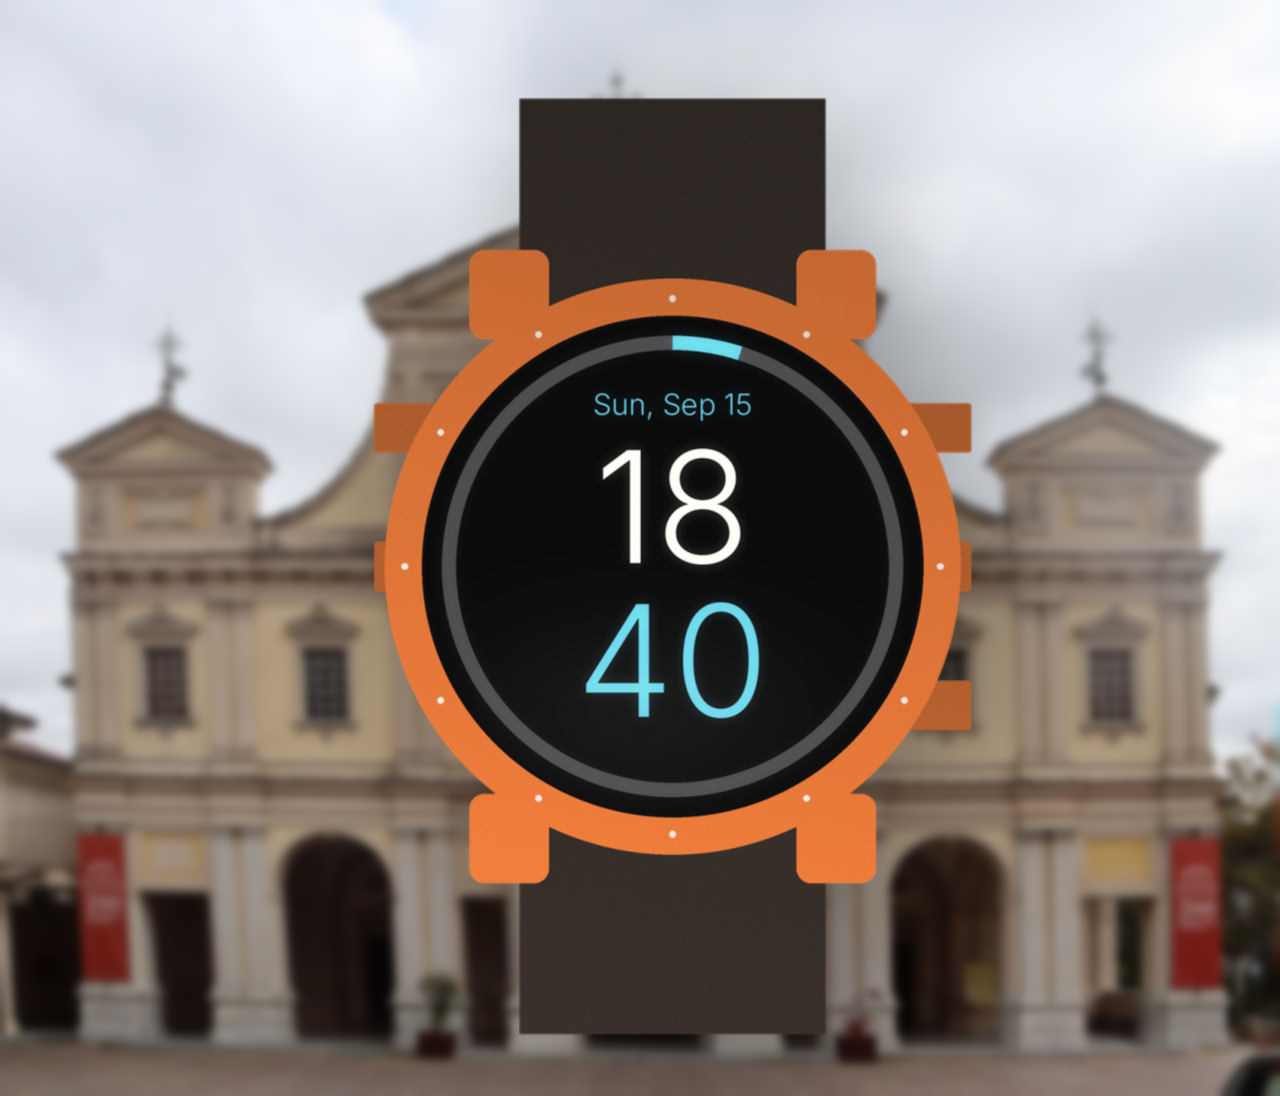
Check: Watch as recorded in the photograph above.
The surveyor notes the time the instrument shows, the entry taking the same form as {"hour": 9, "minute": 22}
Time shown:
{"hour": 18, "minute": 40}
